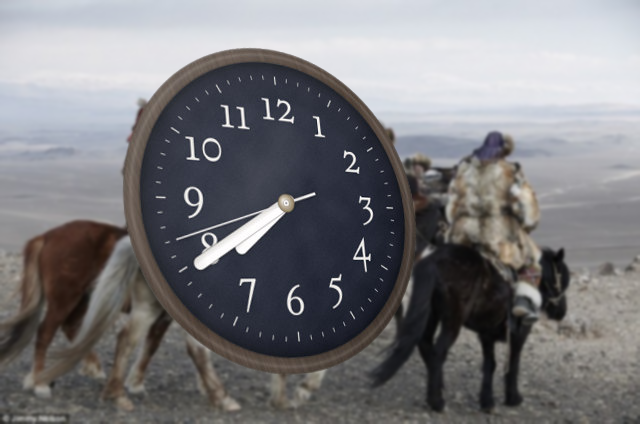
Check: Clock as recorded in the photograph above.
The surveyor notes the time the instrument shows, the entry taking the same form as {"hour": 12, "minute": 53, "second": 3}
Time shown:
{"hour": 7, "minute": 39, "second": 42}
